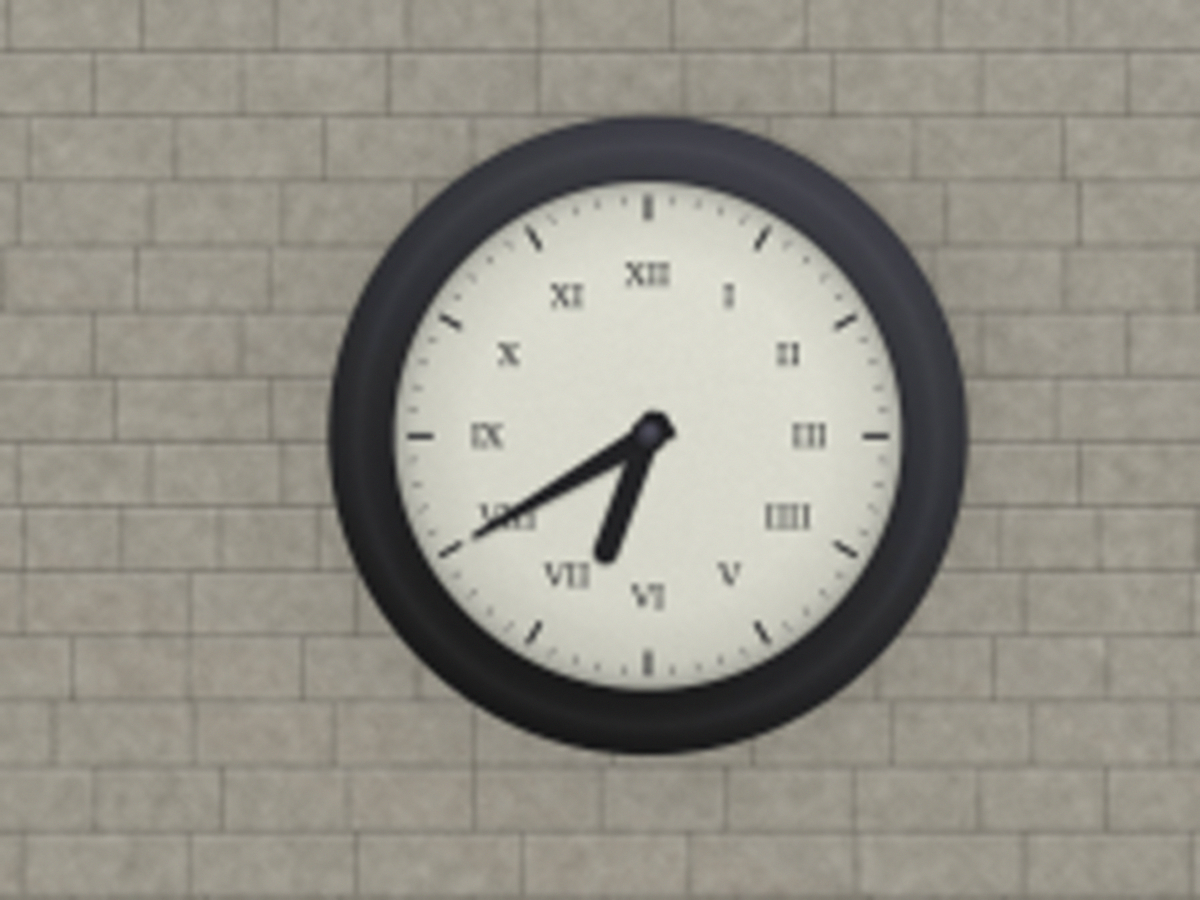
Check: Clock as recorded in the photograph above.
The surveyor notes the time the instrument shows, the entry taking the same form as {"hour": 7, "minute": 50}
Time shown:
{"hour": 6, "minute": 40}
